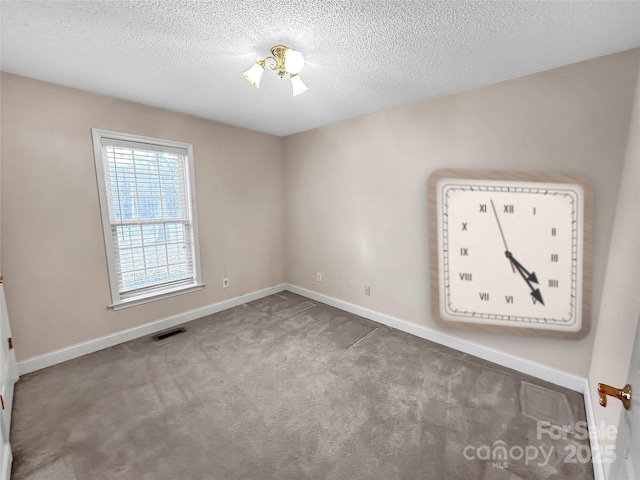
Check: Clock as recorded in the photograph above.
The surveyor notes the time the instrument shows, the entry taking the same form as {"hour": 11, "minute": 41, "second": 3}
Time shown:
{"hour": 4, "minute": 23, "second": 57}
